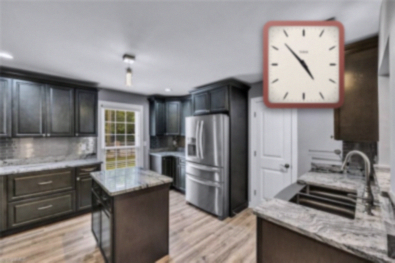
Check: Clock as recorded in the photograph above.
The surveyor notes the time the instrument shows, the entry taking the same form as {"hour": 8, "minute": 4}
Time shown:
{"hour": 4, "minute": 53}
